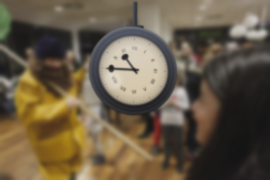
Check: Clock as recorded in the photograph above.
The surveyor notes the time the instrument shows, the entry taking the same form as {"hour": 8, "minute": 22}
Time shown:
{"hour": 10, "minute": 45}
